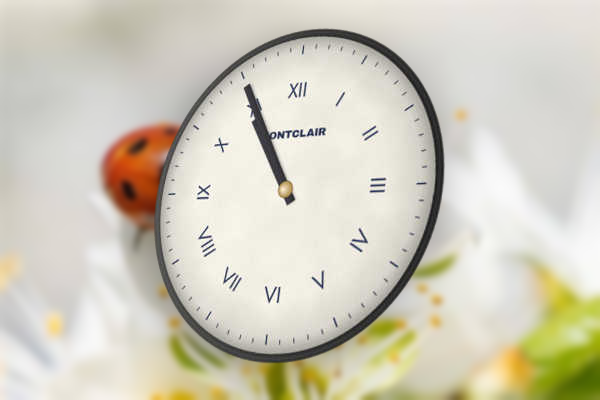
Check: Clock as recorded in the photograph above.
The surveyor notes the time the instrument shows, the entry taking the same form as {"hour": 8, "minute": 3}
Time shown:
{"hour": 10, "minute": 55}
